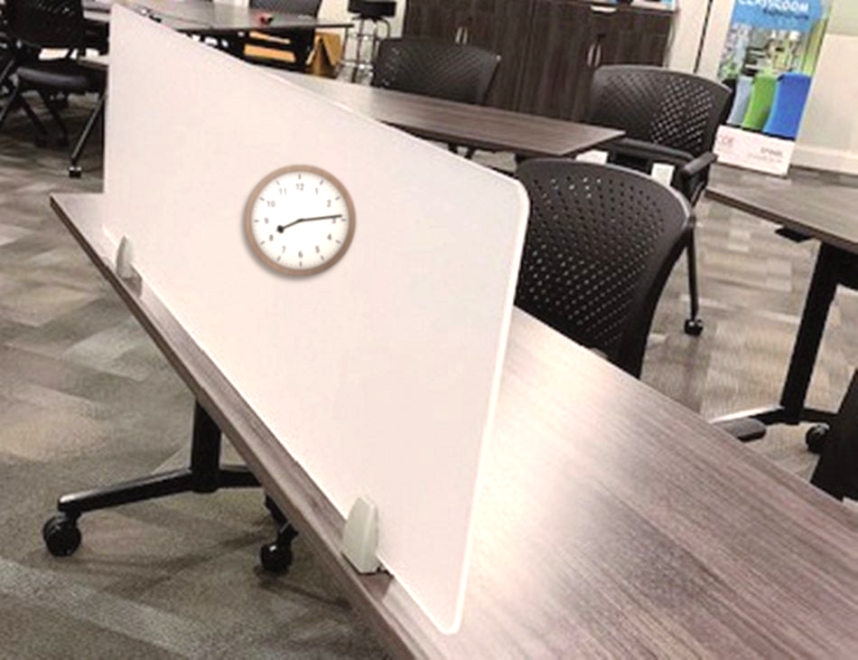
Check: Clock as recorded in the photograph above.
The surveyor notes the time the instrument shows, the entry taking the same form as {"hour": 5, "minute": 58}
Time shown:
{"hour": 8, "minute": 14}
